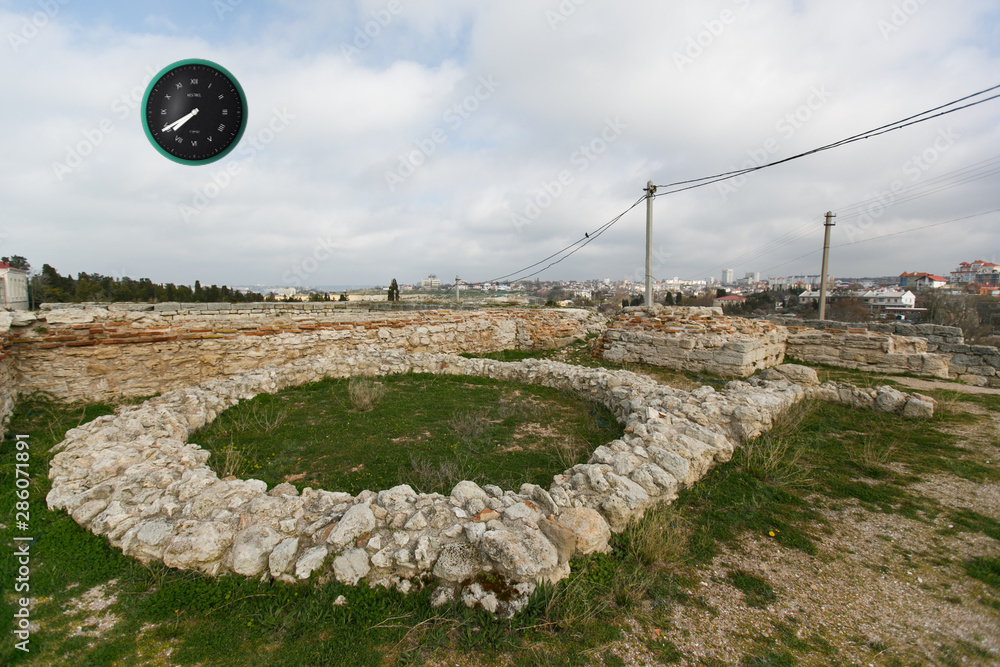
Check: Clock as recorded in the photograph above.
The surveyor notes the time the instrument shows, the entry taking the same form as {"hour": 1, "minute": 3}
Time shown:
{"hour": 7, "minute": 40}
